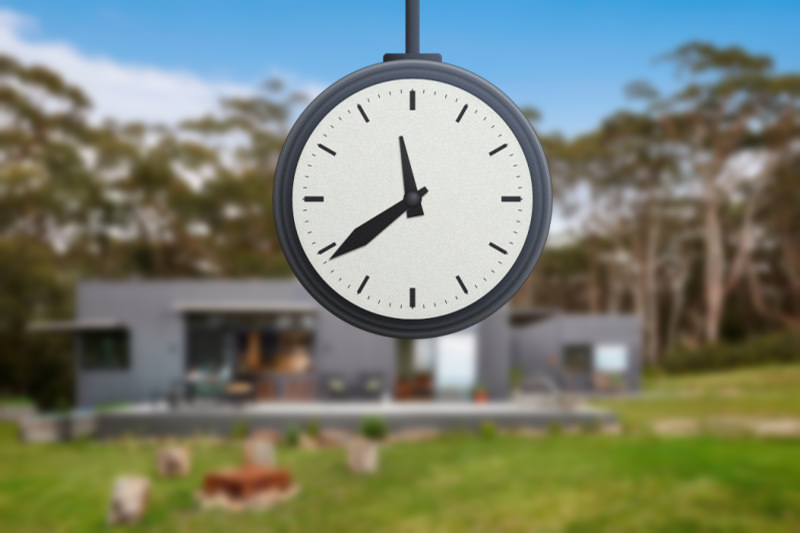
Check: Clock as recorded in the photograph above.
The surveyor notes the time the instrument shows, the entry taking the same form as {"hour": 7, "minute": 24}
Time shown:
{"hour": 11, "minute": 39}
